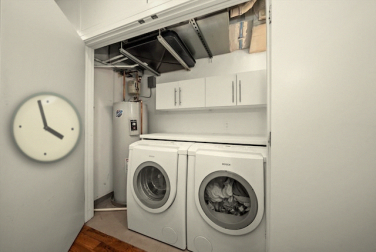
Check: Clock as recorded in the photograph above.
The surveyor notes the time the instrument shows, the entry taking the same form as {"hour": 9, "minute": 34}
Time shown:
{"hour": 3, "minute": 57}
